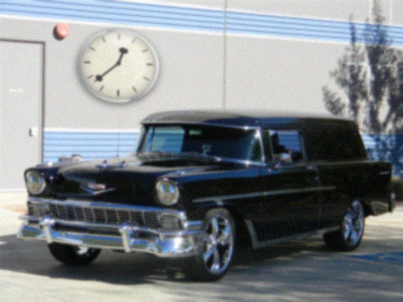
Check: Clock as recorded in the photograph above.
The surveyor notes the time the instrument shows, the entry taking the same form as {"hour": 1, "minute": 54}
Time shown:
{"hour": 12, "minute": 38}
